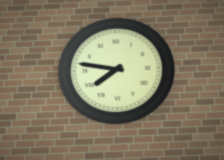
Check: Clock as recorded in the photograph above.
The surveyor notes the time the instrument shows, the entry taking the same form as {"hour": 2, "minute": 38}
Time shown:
{"hour": 7, "minute": 47}
